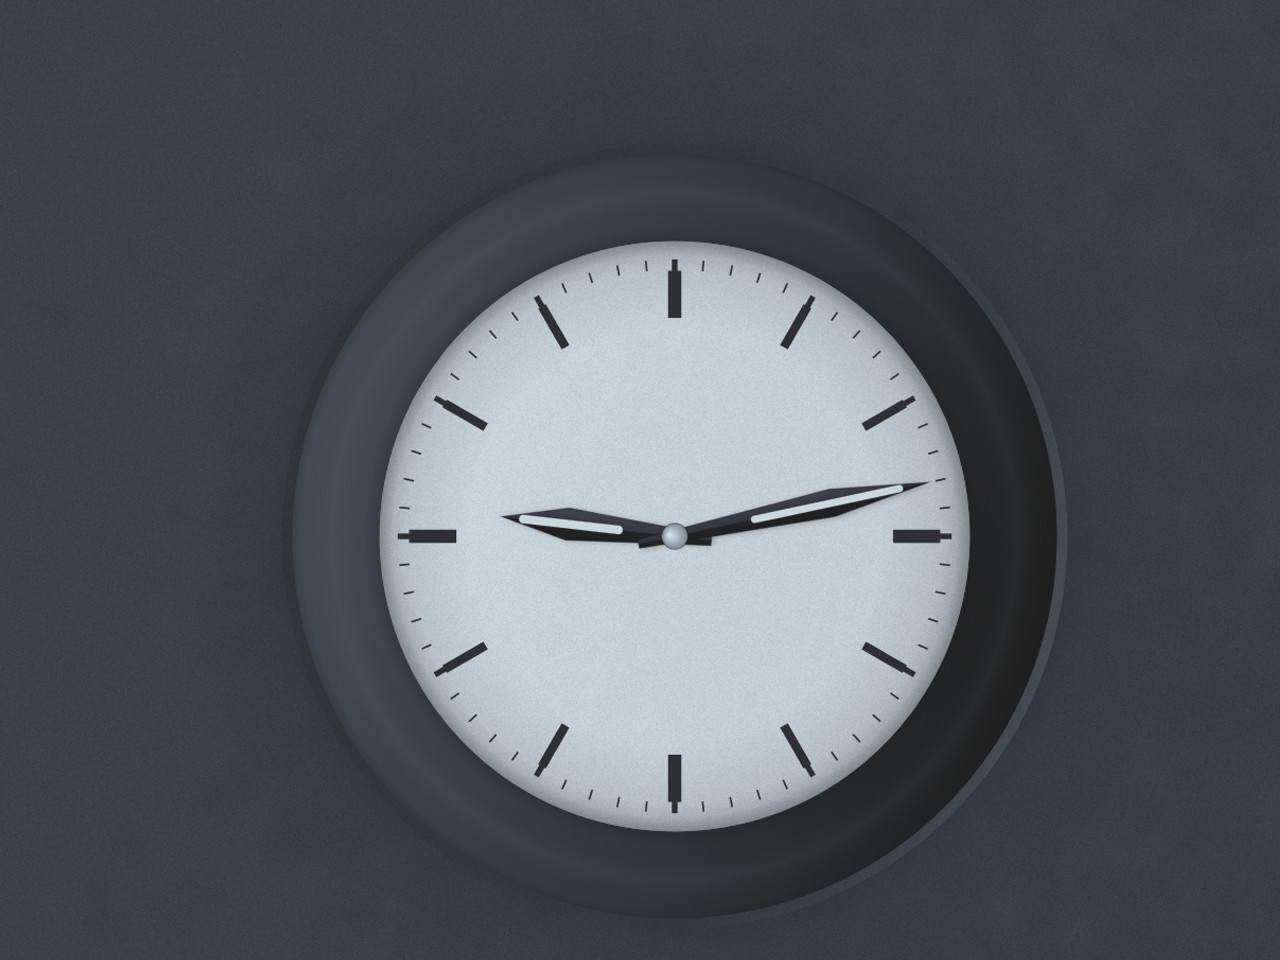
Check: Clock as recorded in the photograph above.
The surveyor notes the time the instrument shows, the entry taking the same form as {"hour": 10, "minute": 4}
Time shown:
{"hour": 9, "minute": 13}
